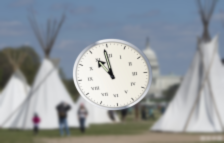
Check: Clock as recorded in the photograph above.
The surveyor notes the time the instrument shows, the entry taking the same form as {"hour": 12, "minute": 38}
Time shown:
{"hour": 10, "minute": 59}
